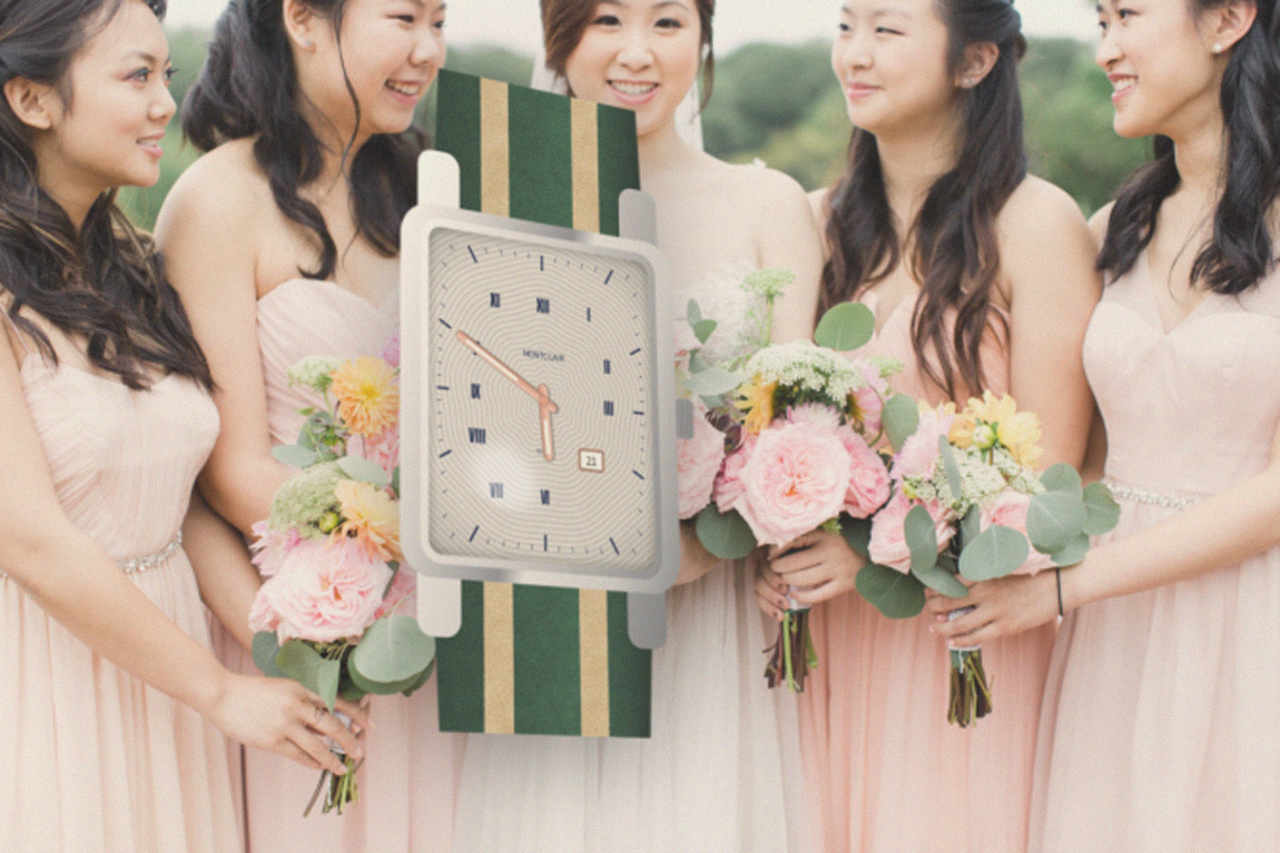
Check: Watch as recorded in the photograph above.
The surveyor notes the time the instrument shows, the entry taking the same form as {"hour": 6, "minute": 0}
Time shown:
{"hour": 5, "minute": 50}
